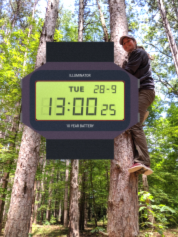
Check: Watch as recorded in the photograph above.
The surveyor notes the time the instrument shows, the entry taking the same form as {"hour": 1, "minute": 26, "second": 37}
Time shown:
{"hour": 13, "minute": 0, "second": 25}
